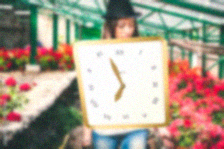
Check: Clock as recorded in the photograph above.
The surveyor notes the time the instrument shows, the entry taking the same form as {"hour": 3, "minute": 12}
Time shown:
{"hour": 6, "minute": 57}
